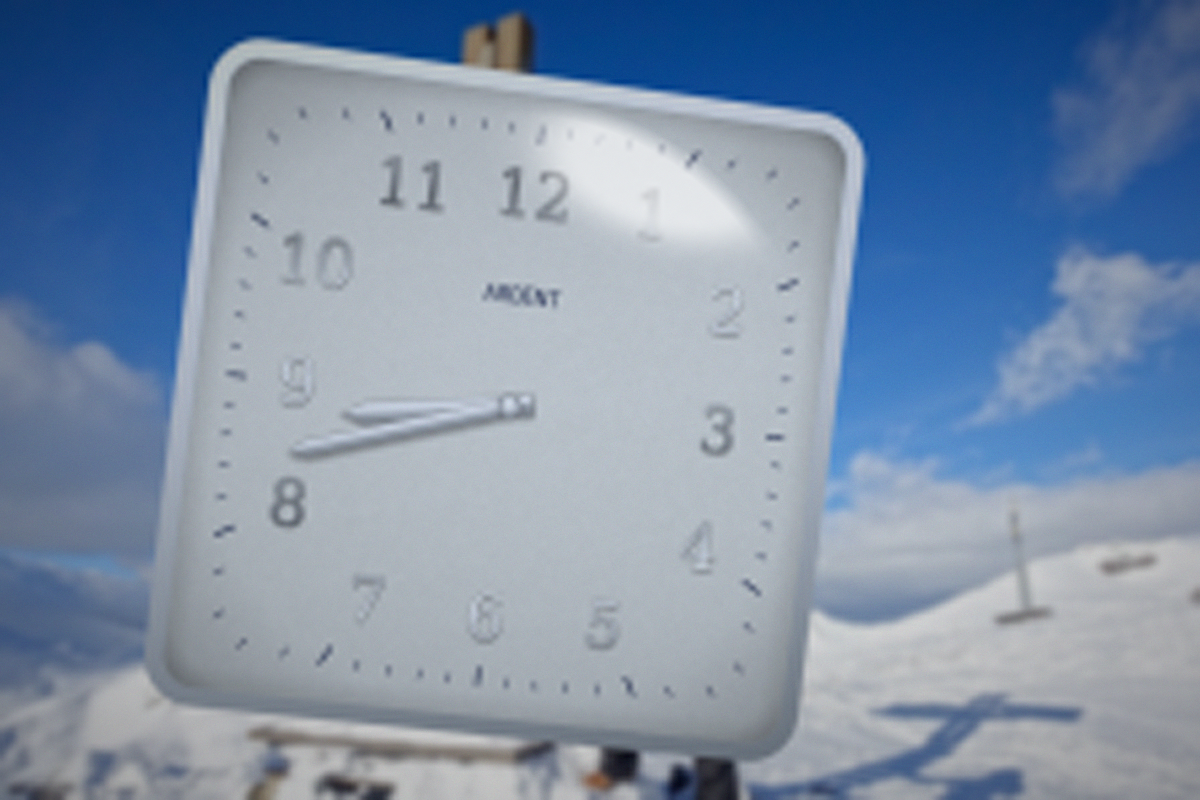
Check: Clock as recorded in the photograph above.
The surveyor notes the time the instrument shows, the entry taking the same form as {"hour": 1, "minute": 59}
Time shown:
{"hour": 8, "minute": 42}
